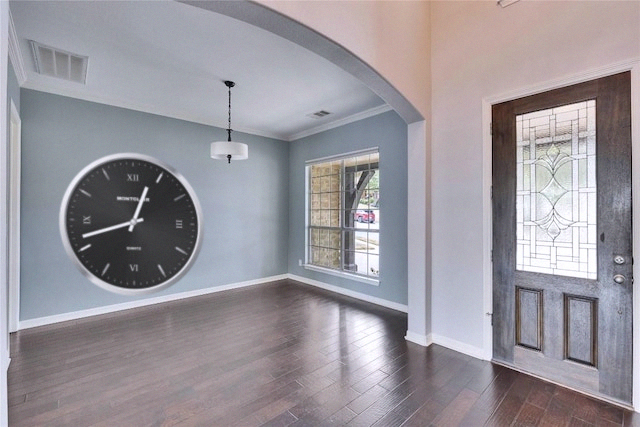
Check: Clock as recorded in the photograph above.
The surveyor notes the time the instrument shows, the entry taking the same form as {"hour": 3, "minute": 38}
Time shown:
{"hour": 12, "minute": 42}
